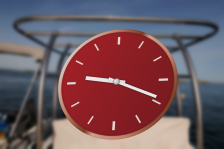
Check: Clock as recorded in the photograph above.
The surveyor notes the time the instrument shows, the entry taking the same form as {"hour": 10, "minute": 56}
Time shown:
{"hour": 9, "minute": 19}
